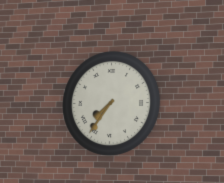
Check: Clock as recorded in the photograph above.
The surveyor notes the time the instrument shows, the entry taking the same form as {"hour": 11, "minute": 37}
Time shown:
{"hour": 7, "minute": 36}
